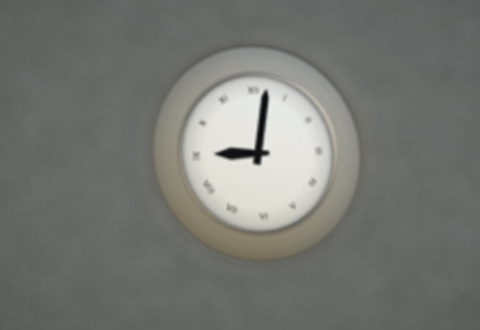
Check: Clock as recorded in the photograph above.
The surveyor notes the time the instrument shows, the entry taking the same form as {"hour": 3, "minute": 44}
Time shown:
{"hour": 9, "minute": 2}
